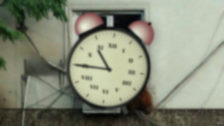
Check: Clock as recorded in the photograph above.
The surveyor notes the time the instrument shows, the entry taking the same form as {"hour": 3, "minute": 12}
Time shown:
{"hour": 10, "minute": 45}
